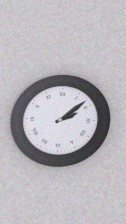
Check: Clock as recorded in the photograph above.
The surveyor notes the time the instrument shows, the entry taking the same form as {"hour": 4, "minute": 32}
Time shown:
{"hour": 2, "minute": 8}
